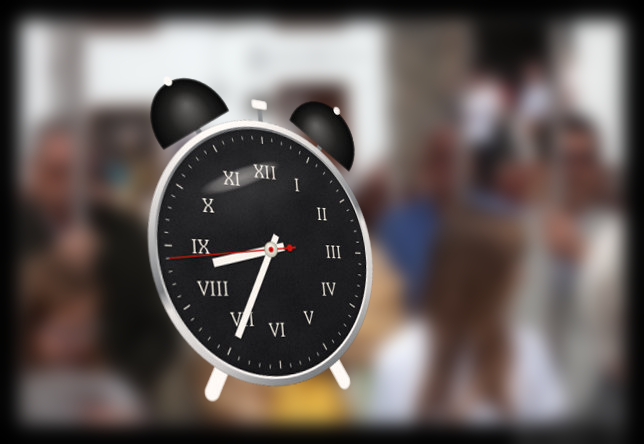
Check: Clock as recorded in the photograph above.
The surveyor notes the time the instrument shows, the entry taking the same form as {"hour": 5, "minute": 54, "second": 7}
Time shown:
{"hour": 8, "minute": 34, "second": 44}
